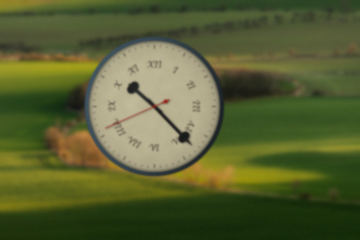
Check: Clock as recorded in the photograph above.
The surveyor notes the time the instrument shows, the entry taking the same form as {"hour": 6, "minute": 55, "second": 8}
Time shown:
{"hour": 10, "minute": 22, "second": 41}
